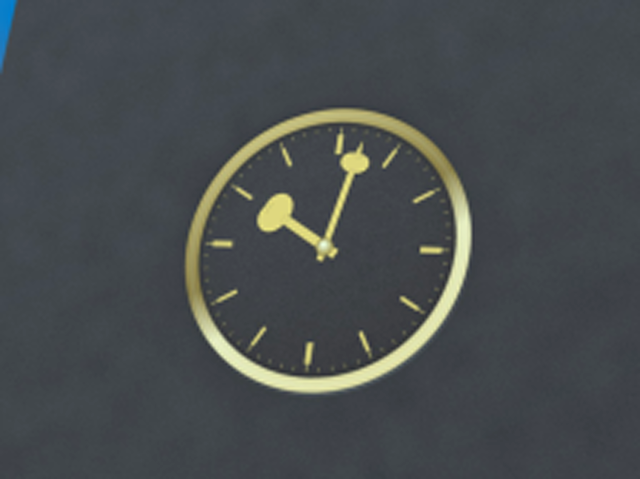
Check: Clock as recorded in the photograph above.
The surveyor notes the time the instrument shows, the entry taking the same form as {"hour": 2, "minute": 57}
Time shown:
{"hour": 10, "minute": 2}
